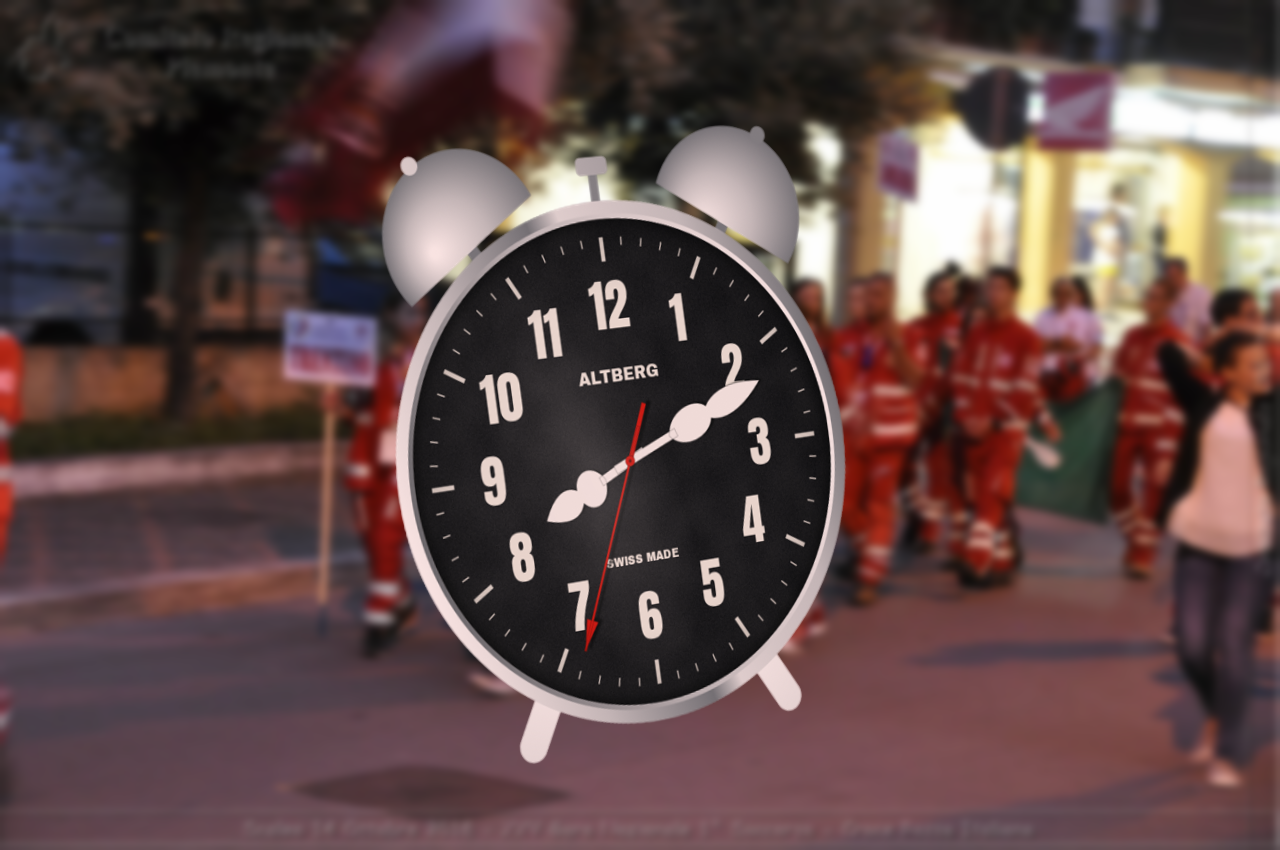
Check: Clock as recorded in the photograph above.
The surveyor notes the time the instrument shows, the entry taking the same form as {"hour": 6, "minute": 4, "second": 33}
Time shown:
{"hour": 8, "minute": 11, "second": 34}
